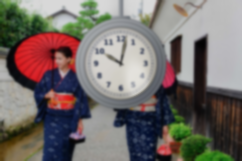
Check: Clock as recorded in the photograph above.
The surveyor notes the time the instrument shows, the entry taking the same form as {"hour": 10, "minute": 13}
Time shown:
{"hour": 10, "minute": 2}
